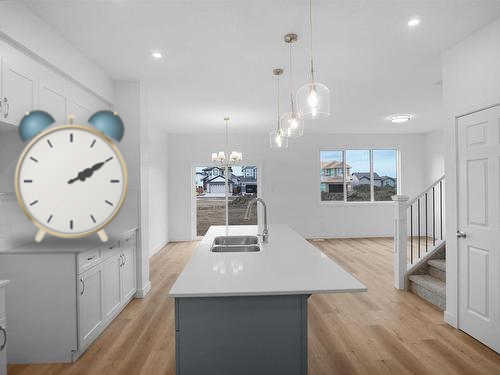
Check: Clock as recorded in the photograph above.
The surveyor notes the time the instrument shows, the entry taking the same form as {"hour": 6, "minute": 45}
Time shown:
{"hour": 2, "minute": 10}
